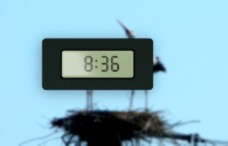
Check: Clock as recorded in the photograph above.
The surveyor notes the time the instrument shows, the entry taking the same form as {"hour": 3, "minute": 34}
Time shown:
{"hour": 8, "minute": 36}
